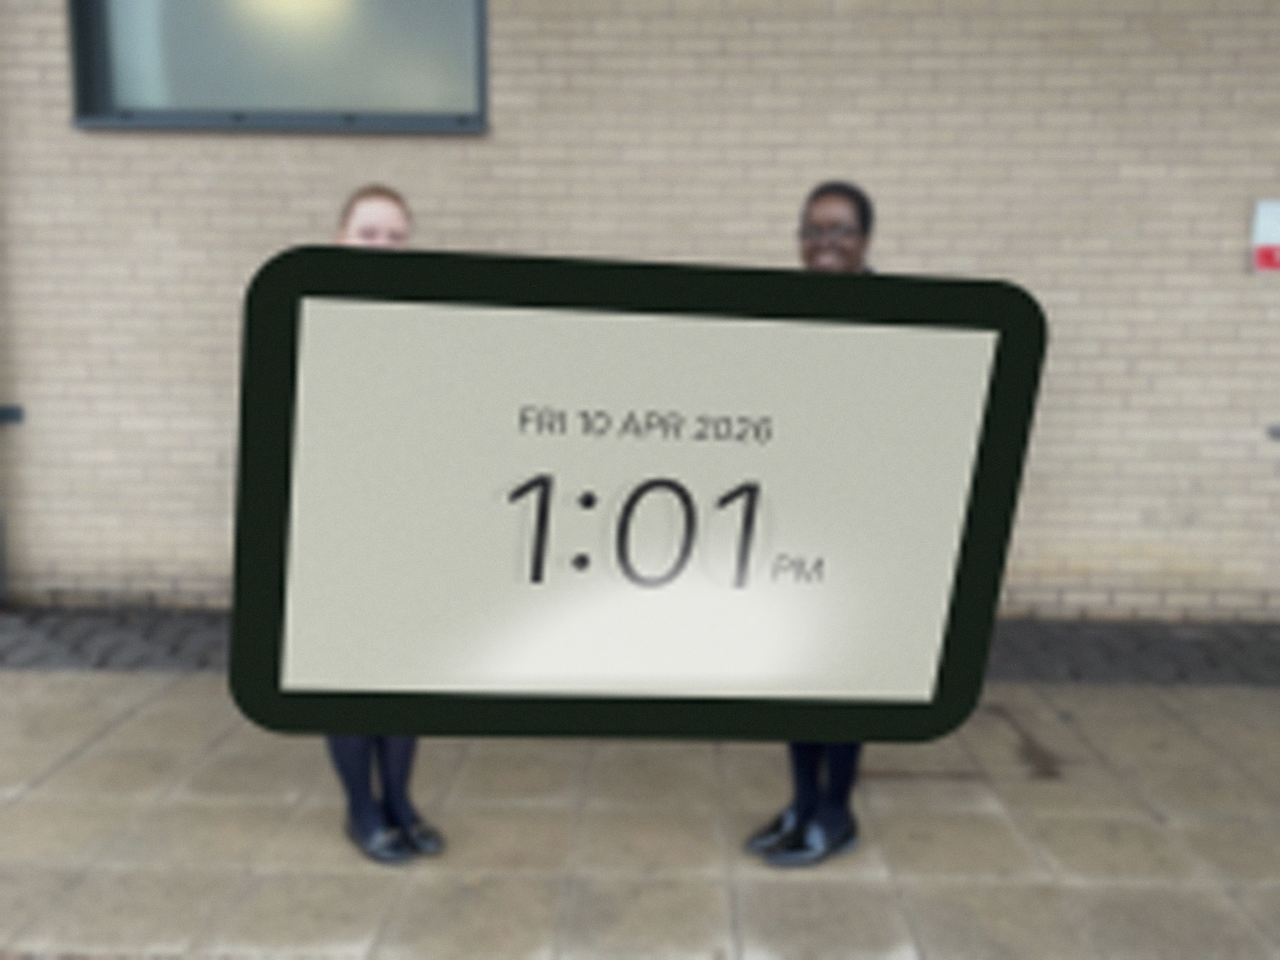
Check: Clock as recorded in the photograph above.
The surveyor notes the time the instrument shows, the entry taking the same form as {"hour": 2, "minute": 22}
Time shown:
{"hour": 1, "minute": 1}
